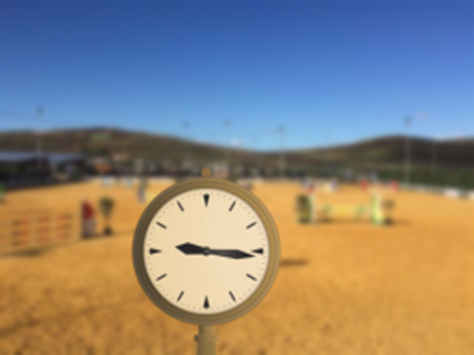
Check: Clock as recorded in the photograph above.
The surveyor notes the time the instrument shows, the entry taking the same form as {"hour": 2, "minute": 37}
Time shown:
{"hour": 9, "minute": 16}
